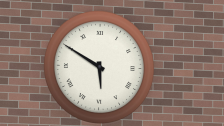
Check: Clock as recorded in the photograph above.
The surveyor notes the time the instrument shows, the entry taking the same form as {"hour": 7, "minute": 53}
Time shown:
{"hour": 5, "minute": 50}
